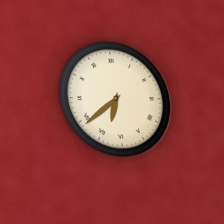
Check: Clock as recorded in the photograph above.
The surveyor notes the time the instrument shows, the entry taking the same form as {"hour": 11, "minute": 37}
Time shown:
{"hour": 6, "minute": 39}
